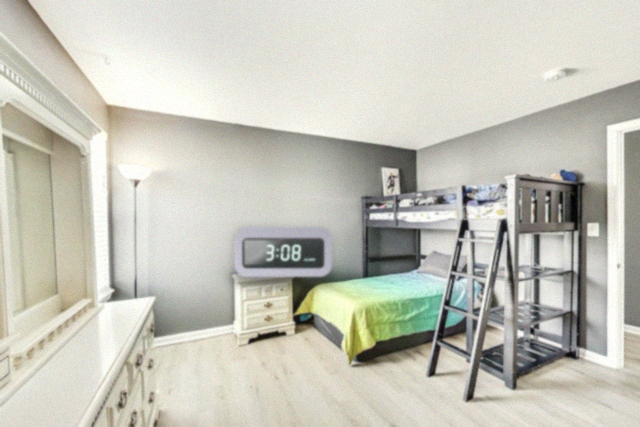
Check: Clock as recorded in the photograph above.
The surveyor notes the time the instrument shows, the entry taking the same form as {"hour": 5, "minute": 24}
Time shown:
{"hour": 3, "minute": 8}
